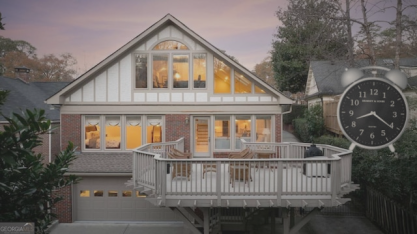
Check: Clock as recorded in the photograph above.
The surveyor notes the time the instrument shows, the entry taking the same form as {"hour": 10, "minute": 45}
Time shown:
{"hour": 8, "minute": 21}
